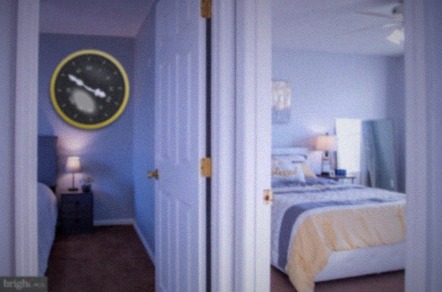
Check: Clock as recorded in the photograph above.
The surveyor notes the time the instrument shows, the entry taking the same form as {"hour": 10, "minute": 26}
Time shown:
{"hour": 3, "minute": 51}
